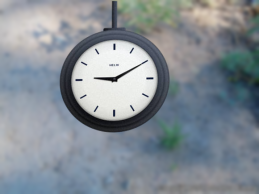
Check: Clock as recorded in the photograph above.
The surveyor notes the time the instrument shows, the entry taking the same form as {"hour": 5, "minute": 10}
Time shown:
{"hour": 9, "minute": 10}
